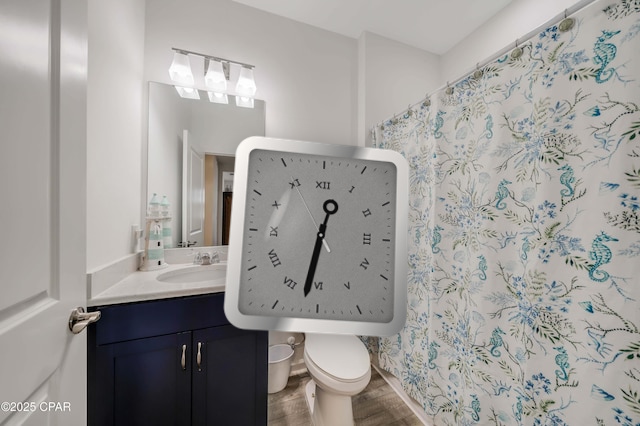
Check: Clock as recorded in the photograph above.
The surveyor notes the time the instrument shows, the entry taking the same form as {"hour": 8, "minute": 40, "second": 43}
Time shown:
{"hour": 12, "minute": 31, "second": 55}
